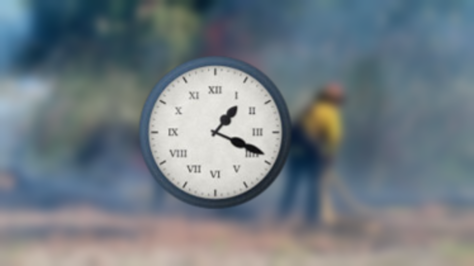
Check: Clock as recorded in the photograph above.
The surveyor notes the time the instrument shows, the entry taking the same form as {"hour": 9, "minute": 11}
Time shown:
{"hour": 1, "minute": 19}
